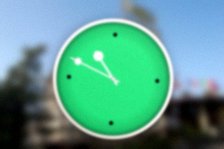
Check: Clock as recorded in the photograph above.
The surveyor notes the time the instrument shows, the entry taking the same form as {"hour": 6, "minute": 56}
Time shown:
{"hour": 10, "minute": 49}
